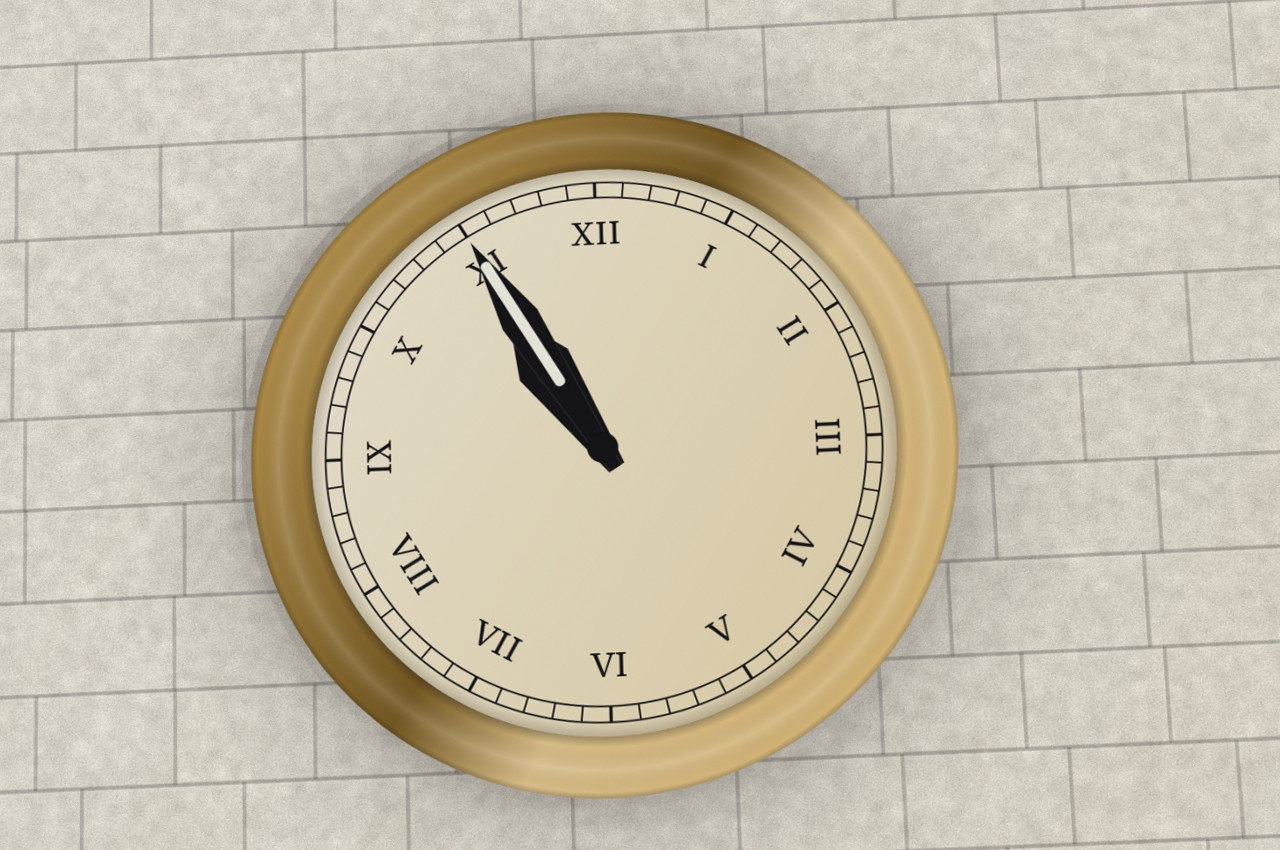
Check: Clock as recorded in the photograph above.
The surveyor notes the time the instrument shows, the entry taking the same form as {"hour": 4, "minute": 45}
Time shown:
{"hour": 10, "minute": 55}
